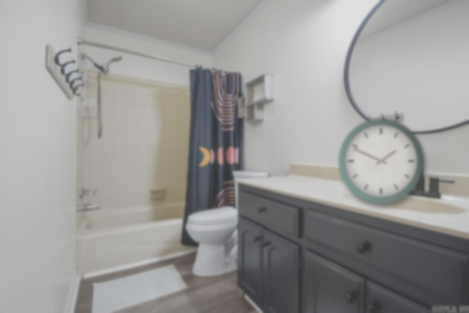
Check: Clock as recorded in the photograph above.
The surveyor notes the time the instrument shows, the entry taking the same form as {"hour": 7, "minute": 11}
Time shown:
{"hour": 1, "minute": 49}
